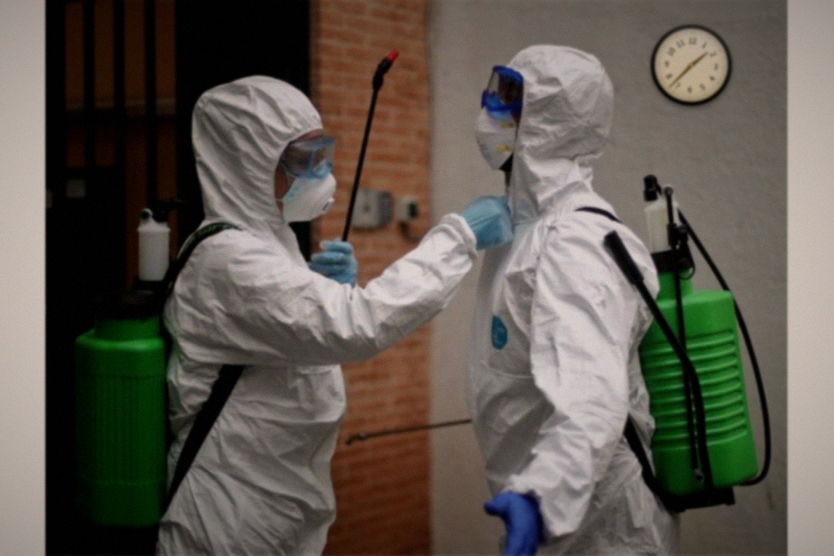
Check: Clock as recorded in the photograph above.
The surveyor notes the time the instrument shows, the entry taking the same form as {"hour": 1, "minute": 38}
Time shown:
{"hour": 1, "minute": 37}
